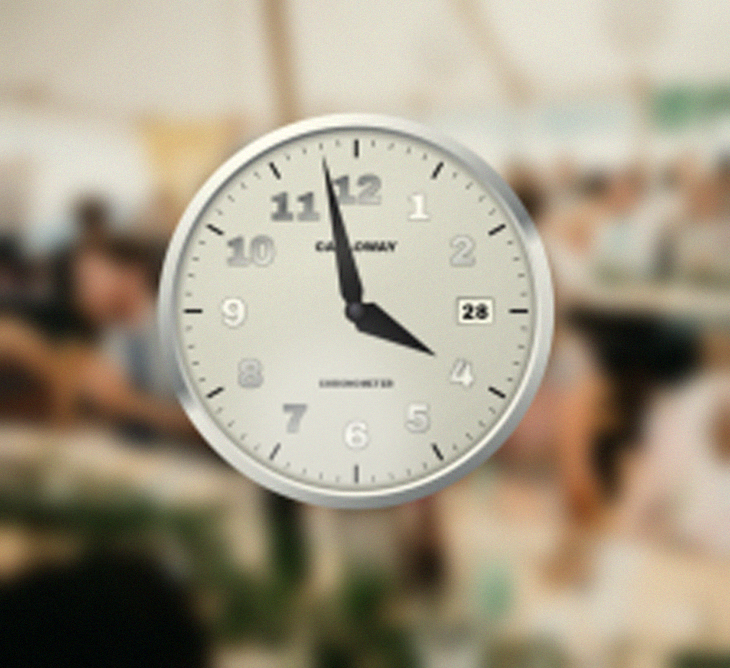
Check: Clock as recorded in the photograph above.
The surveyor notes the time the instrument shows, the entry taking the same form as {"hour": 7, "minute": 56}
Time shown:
{"hour": 3, "minute": 58}
